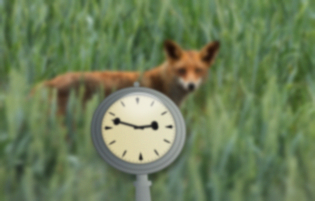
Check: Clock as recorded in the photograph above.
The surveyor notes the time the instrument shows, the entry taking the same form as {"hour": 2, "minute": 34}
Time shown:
{"hour": 2, "minute": 48}
